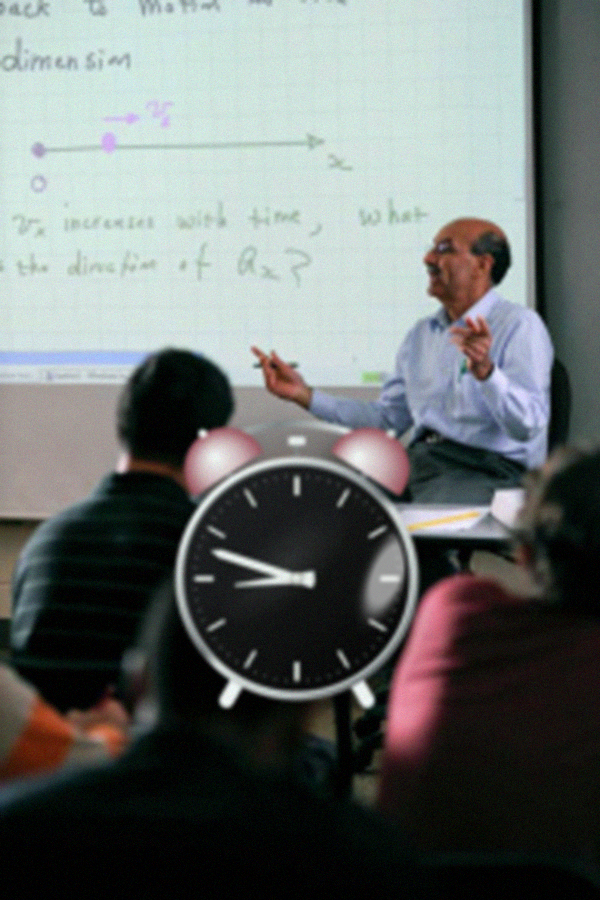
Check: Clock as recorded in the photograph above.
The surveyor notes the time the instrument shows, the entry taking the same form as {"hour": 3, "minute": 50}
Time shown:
{"hour": 8, "minute": 48}
